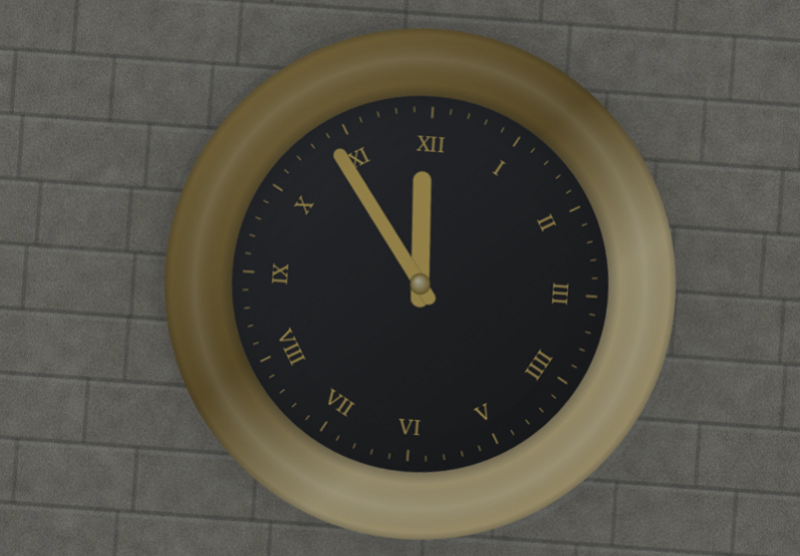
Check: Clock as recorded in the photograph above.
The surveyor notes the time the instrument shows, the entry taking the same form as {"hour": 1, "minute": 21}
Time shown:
{"hour": 11, "minute": 54}
